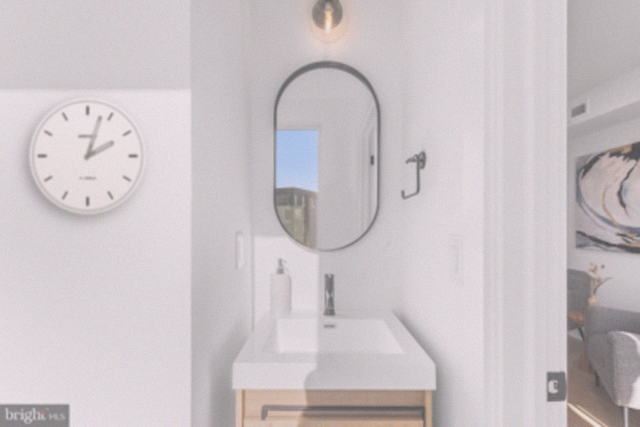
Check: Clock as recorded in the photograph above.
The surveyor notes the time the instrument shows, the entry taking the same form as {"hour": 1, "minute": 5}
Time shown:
{"hour": 2, "minute": 3}
